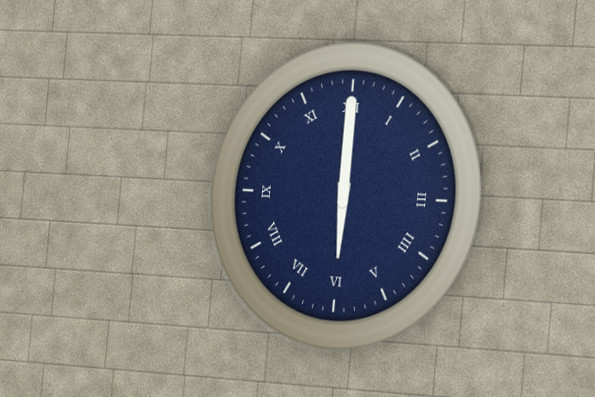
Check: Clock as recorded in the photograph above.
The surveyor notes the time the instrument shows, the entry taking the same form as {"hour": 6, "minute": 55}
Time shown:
{"hour": 6, "minute": 0}
